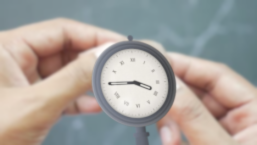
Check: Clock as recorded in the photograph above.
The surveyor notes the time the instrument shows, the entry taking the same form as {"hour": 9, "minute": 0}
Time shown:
{"hour": 3, "minute": 45}
